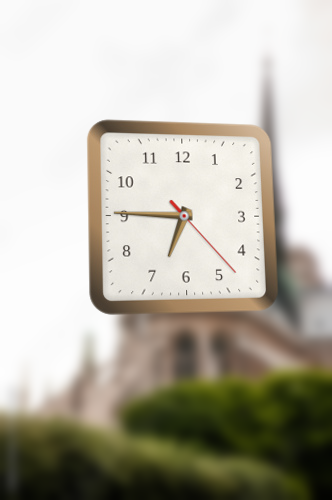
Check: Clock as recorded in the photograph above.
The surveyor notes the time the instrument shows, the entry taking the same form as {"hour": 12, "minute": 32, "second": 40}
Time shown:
{"hour": 6, "minute": 45, "second": 23}
